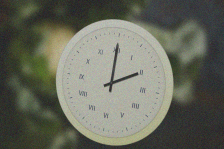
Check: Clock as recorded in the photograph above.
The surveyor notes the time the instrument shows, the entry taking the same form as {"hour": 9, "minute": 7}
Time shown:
{"hour": 2, "minute": 0}
